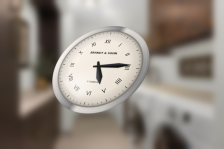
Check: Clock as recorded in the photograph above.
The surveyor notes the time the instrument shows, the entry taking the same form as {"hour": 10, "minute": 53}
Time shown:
{"hour": 5, "minute": 14}
